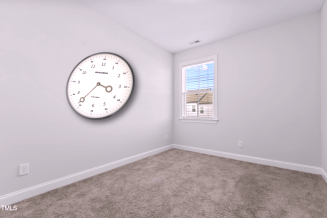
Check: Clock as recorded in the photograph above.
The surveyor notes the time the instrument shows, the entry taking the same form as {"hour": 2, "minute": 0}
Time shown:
{"hour": 3, "minute": 36}
